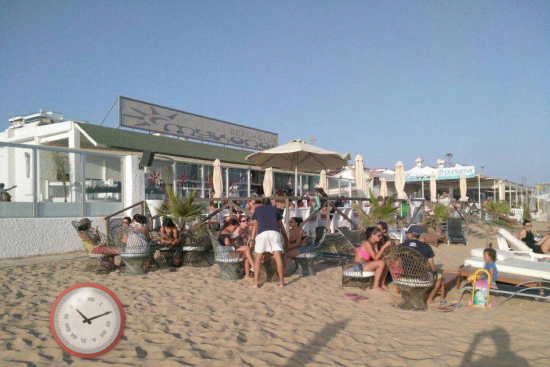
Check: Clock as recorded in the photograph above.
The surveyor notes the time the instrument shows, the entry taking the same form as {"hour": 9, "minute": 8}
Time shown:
{"hour": 10, "minute": 10}
